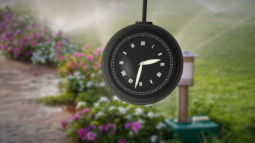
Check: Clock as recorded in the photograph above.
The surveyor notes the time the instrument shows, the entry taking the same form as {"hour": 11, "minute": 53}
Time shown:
{"hour": 2, "minute": 32}
